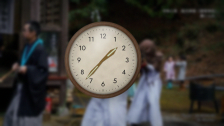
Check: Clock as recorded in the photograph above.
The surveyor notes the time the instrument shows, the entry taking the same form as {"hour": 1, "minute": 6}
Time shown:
{"hour": 1, "minute": 37}
